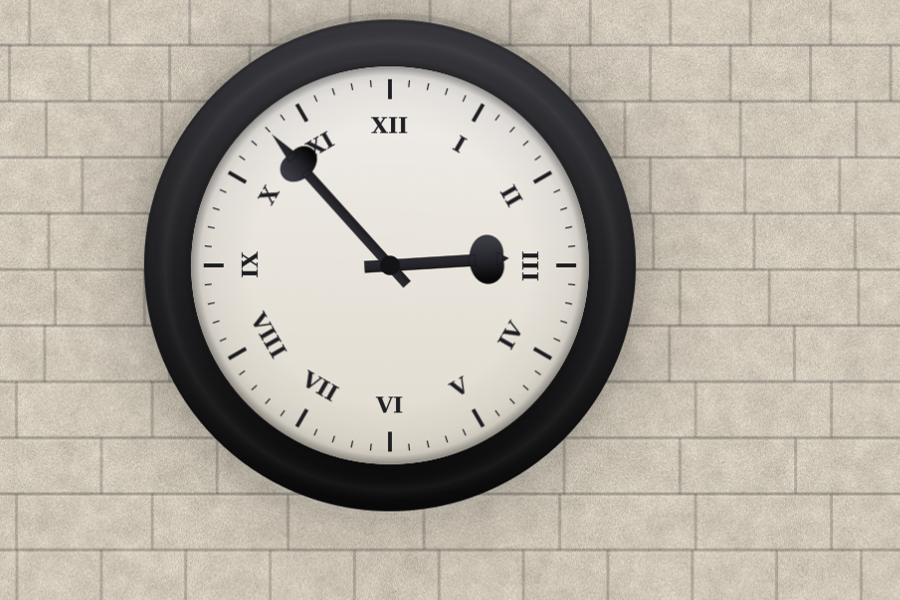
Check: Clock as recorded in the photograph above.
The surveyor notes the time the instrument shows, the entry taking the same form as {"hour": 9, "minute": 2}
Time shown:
{"hour": 2, "minute": 53}
